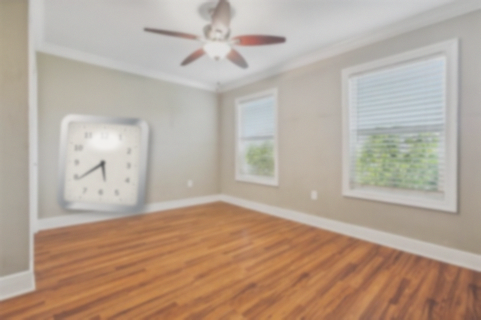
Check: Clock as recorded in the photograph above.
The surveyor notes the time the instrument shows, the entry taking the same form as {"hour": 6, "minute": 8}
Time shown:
{"hour": 5, "minute": 39}
